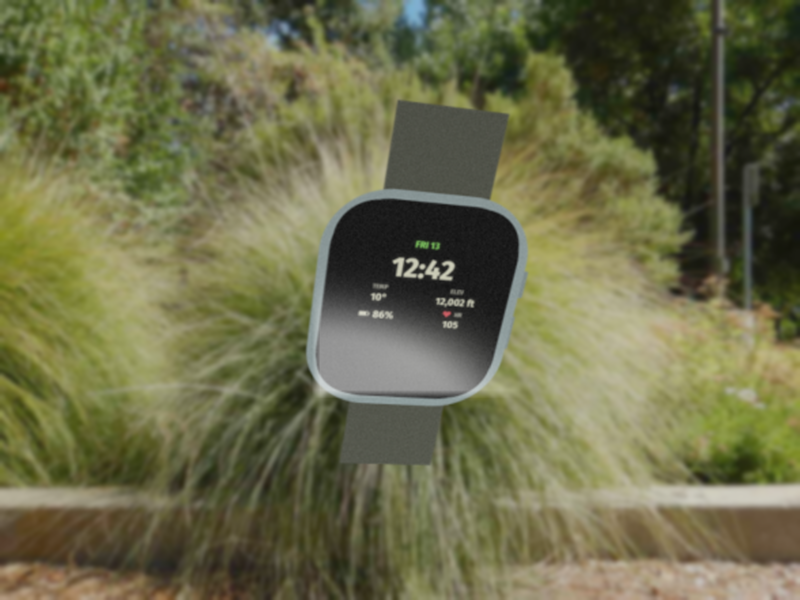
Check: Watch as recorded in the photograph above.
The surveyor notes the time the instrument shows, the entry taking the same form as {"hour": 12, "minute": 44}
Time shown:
{"hour": 12, "minute": 42}
